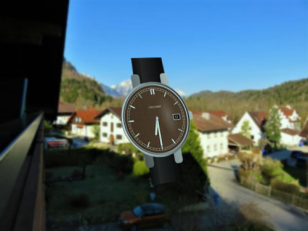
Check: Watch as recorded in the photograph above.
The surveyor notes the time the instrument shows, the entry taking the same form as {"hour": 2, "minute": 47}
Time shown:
{"hour": 6, "minute": 30}
